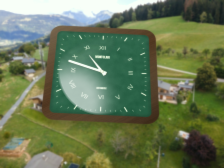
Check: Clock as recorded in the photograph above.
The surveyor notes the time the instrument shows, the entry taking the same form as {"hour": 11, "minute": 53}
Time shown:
{"hour": 10, "minute": 48}
